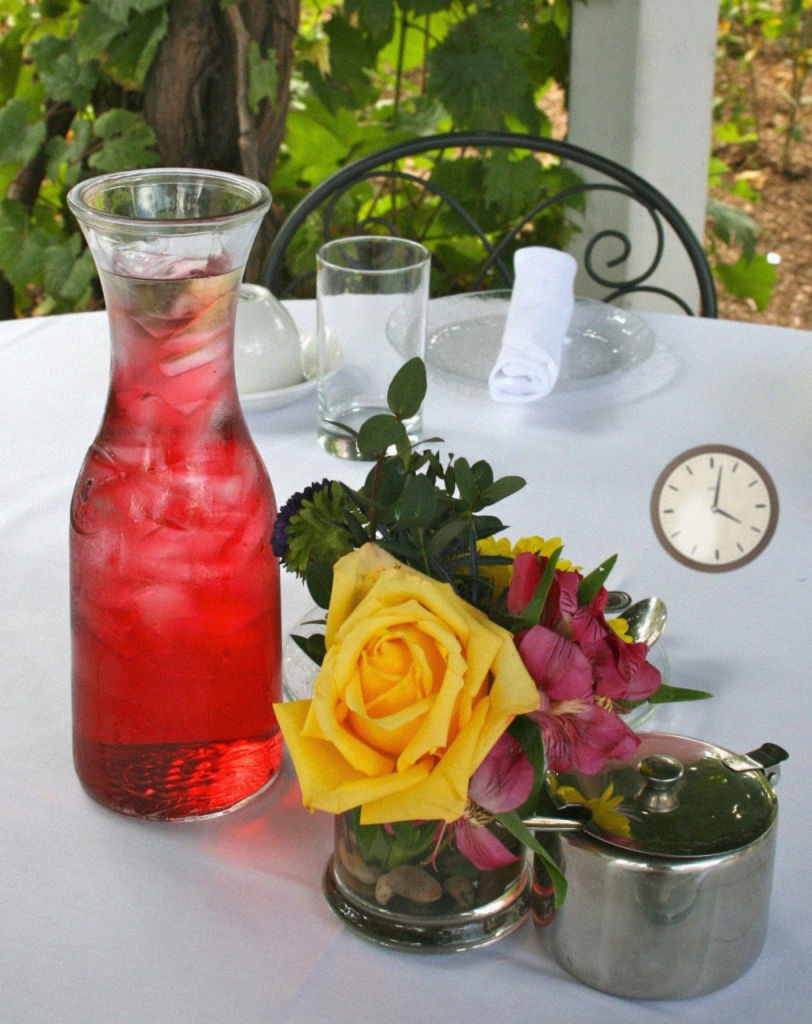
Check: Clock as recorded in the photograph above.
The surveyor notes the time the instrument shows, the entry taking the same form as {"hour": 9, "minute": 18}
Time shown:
{"hour": 4, "minute": 2}
